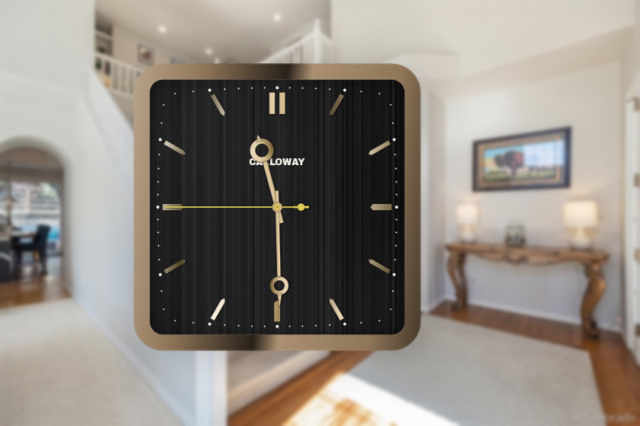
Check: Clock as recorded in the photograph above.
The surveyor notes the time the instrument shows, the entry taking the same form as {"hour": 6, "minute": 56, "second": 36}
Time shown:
{"hour": 11, "minute": 29, "second": 45}
